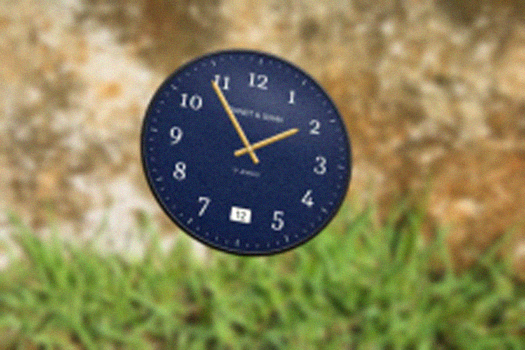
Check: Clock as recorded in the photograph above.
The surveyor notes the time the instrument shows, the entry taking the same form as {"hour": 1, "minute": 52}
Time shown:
{"hour": 1, "minute": 54}
